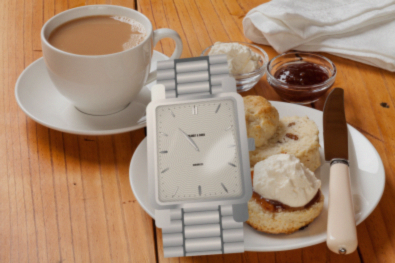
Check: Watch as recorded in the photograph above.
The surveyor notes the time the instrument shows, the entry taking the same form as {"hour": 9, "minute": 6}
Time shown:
{"hour": 10, "minute": 54}
